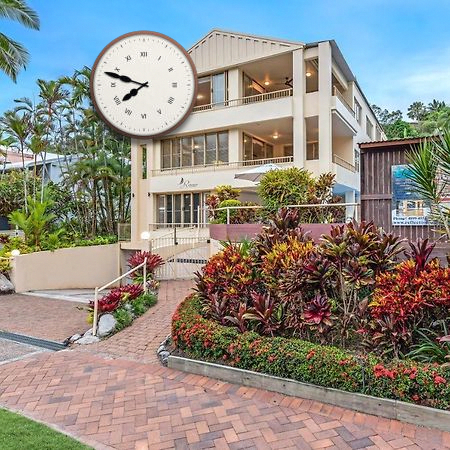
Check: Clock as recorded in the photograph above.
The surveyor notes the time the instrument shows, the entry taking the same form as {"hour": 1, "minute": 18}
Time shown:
{"hour": 7, "minute": 48}
